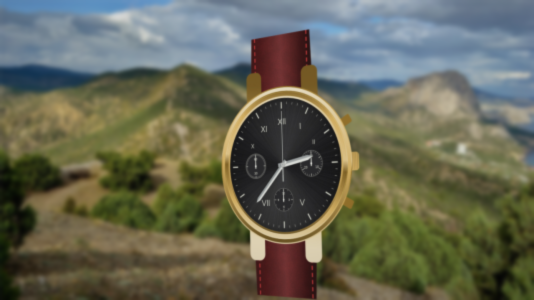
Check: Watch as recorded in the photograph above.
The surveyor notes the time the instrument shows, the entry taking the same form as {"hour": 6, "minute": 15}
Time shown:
{"hour": 2, "minute": 37}
